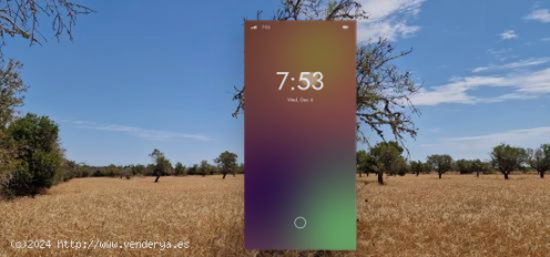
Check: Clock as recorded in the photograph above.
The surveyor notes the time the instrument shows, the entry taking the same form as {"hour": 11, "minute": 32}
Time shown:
{"hour": 7, "minute": 53}
